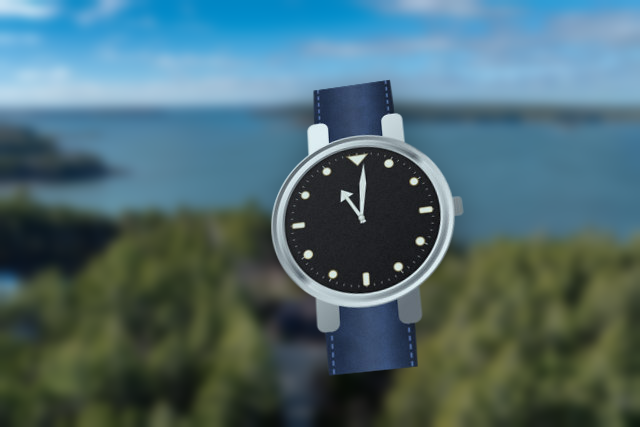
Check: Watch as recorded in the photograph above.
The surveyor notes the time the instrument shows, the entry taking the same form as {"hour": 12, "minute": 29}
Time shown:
{"hour": 11, "minute": 1}
